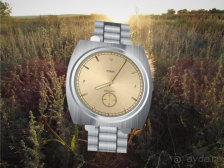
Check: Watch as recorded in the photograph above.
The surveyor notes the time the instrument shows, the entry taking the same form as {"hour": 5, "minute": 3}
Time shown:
{"hour": 8, "minute": 5}
